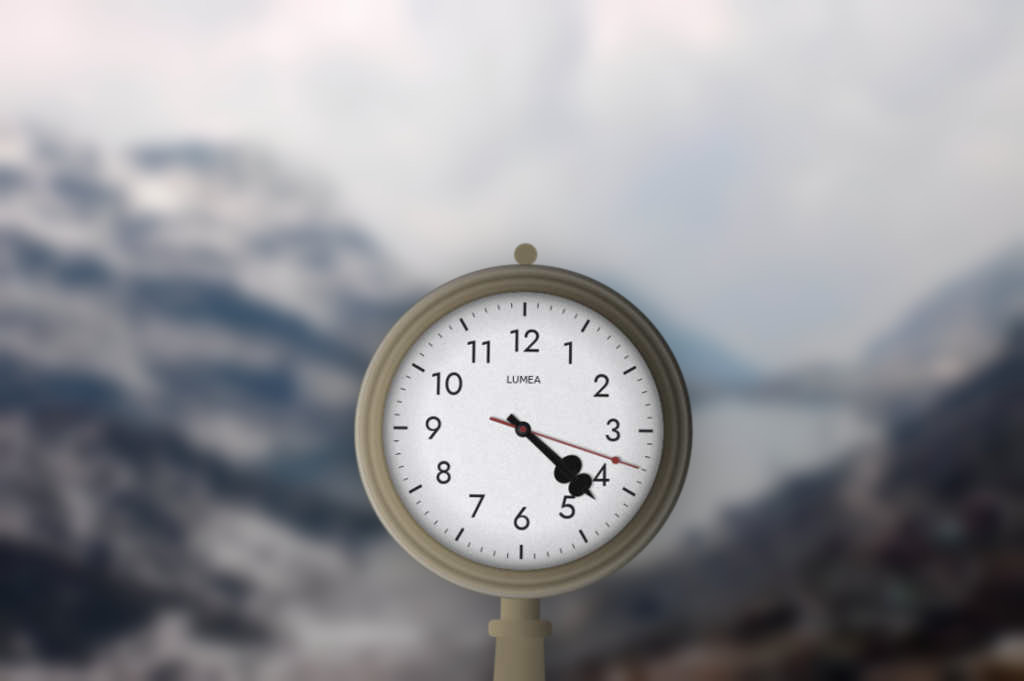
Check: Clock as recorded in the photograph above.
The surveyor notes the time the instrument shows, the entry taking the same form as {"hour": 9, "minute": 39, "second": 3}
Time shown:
{"hour": 4, "minute": 22, "second": 18}
